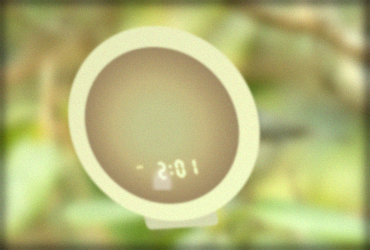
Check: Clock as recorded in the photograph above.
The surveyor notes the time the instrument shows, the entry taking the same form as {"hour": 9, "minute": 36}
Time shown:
{"hour": 2, "minute": 1}
